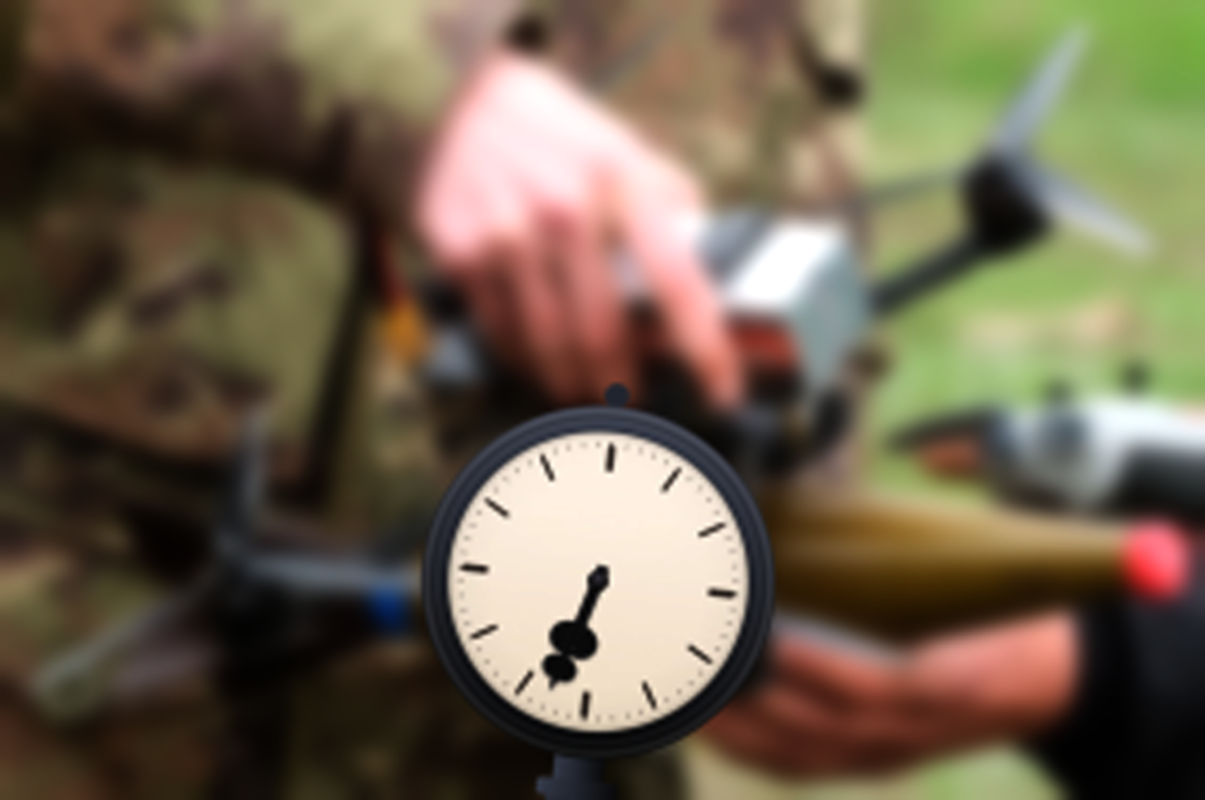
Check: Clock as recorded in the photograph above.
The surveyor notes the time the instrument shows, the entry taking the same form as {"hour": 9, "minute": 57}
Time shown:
{"hour": 6, "minute": 33}
